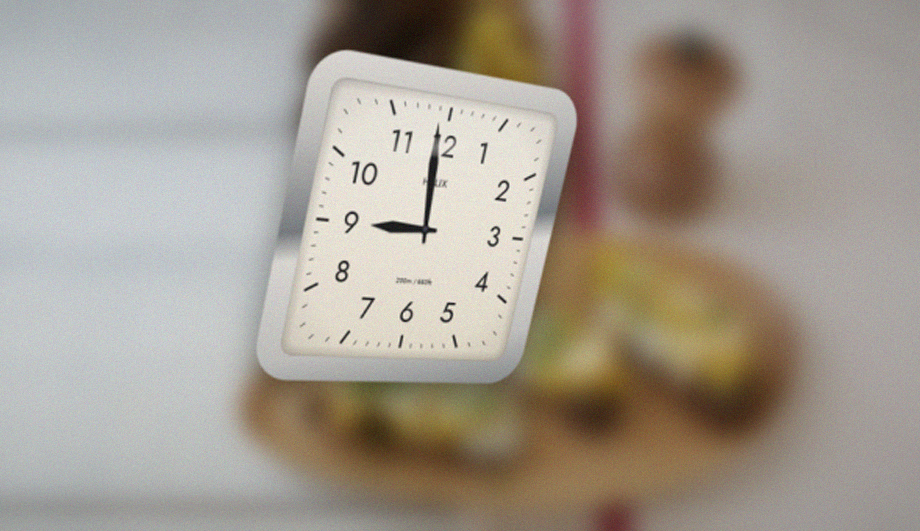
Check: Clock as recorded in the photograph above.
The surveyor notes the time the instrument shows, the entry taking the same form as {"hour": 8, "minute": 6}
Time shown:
{"hour": 8, "minute": 59}
